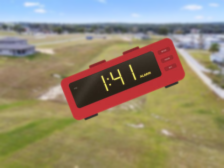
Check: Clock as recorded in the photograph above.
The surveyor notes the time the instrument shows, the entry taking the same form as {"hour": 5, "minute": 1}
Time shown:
{"hour": 1, "minute": 41}
